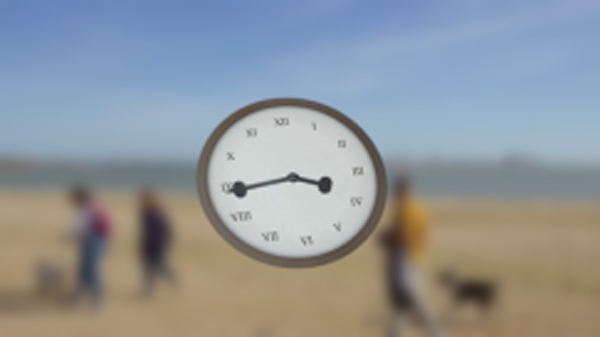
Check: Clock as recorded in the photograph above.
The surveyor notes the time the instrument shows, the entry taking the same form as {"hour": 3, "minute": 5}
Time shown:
{"hour": 3, "minute": 44}
